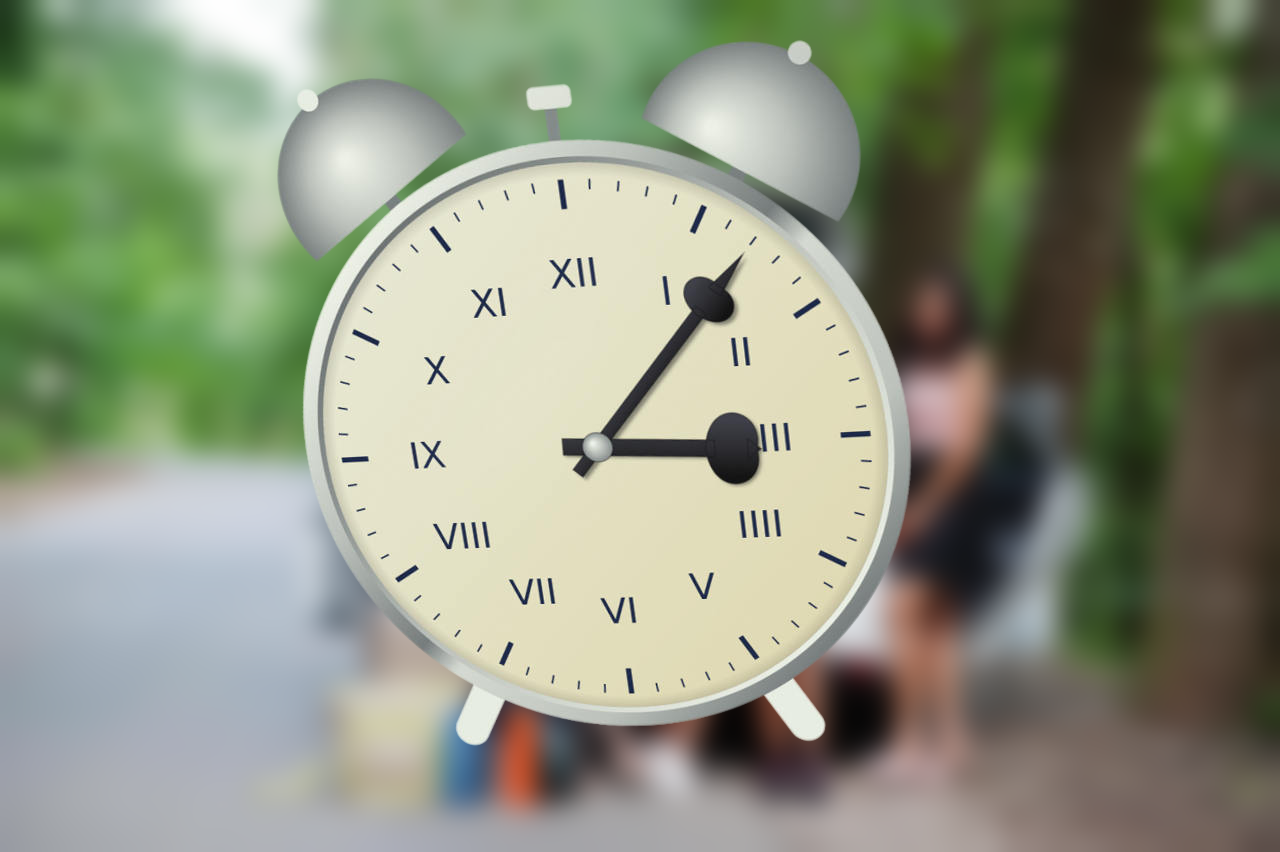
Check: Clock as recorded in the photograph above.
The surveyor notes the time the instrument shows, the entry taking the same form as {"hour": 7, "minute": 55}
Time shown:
{"hour": 3, "minute": 7}
